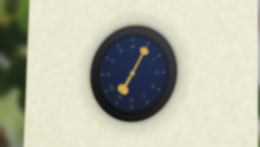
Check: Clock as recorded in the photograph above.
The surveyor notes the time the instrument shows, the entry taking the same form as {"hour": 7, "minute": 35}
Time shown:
{"hour": 7, "minute": 5}
